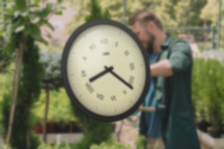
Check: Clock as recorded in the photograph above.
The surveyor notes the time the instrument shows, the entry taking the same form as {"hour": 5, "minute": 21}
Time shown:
{"hour": 8, "minute": 22}
